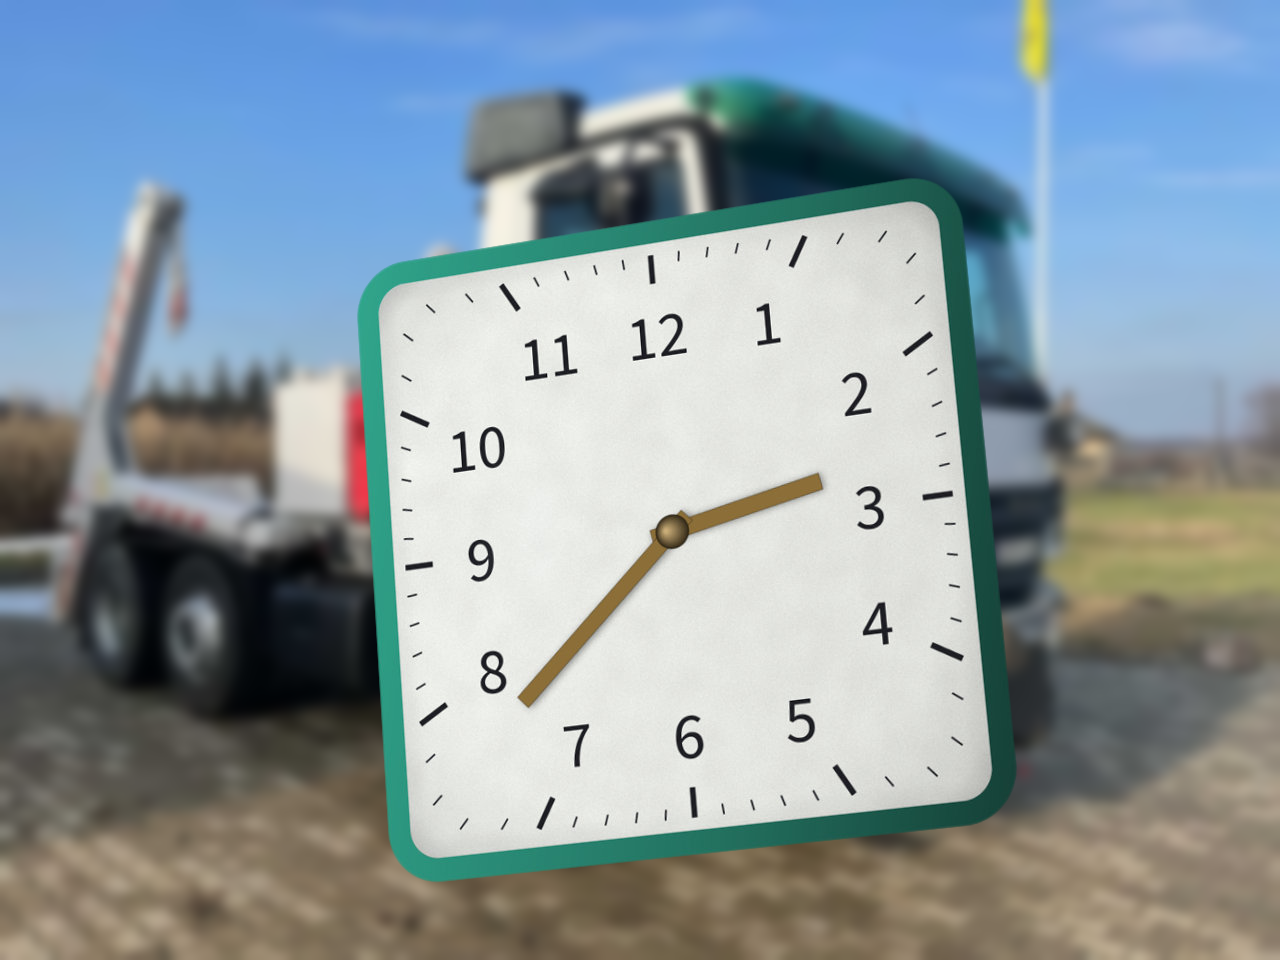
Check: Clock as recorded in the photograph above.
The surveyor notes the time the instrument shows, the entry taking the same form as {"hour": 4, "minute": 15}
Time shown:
{"hour": 2, "minute": 38}
